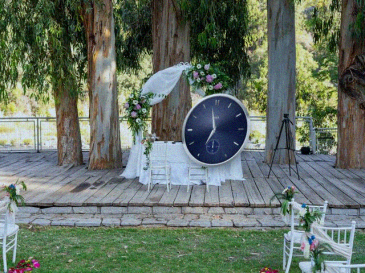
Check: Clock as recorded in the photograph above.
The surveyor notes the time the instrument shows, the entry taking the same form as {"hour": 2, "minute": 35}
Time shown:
{"hour": 6, "minute": 58}
